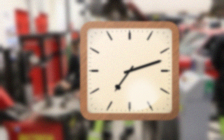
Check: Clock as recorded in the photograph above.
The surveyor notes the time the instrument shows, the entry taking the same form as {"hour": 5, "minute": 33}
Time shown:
{"hour": 7, "minute": 12}
